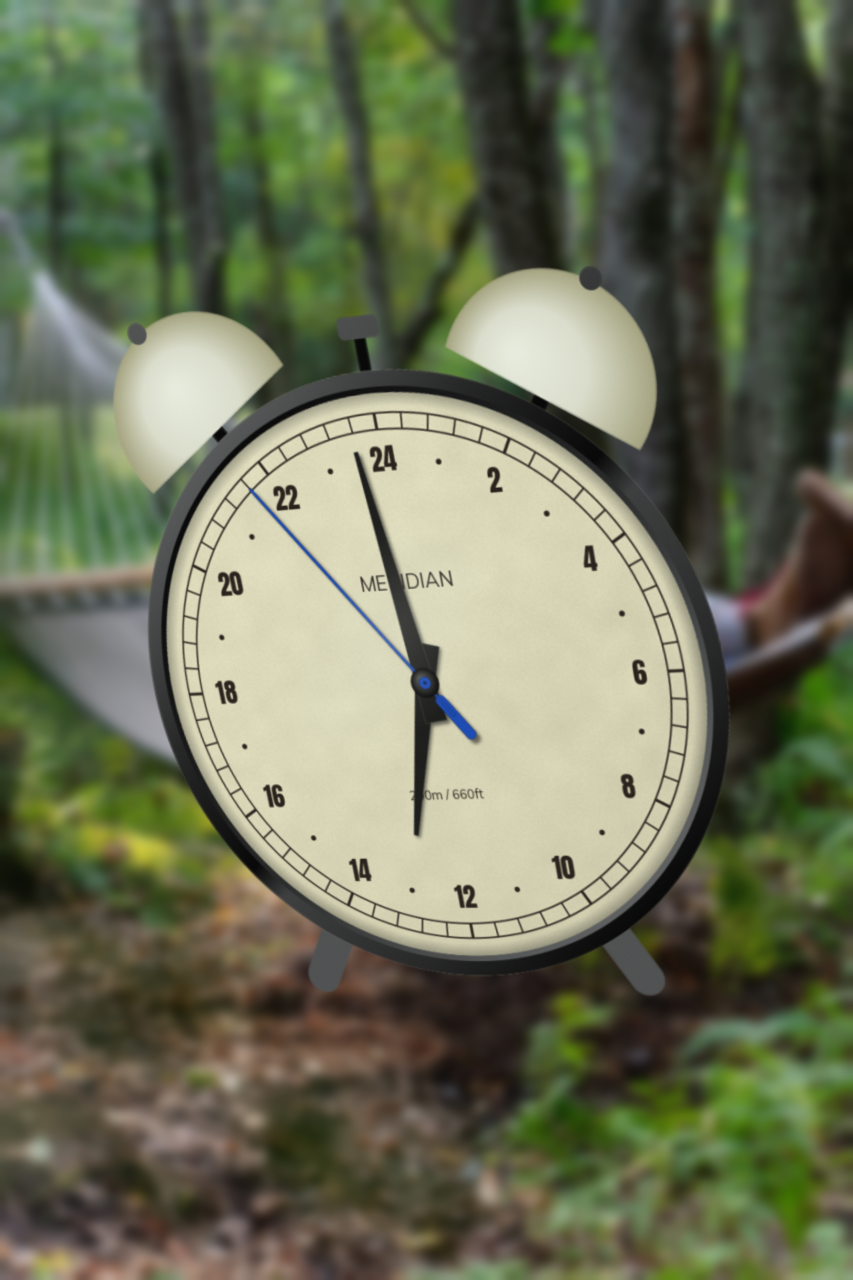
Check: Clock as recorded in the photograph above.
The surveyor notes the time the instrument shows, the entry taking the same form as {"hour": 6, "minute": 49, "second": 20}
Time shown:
{"hour": 12, "minute": 58, "second": 54}
